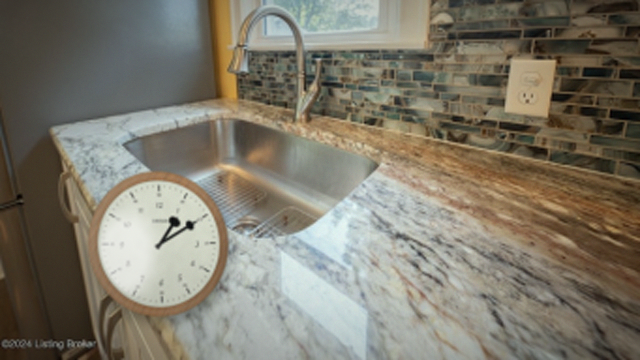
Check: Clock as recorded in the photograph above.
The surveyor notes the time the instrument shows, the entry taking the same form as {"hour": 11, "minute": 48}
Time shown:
{"hour": 1, "minute": 10}
